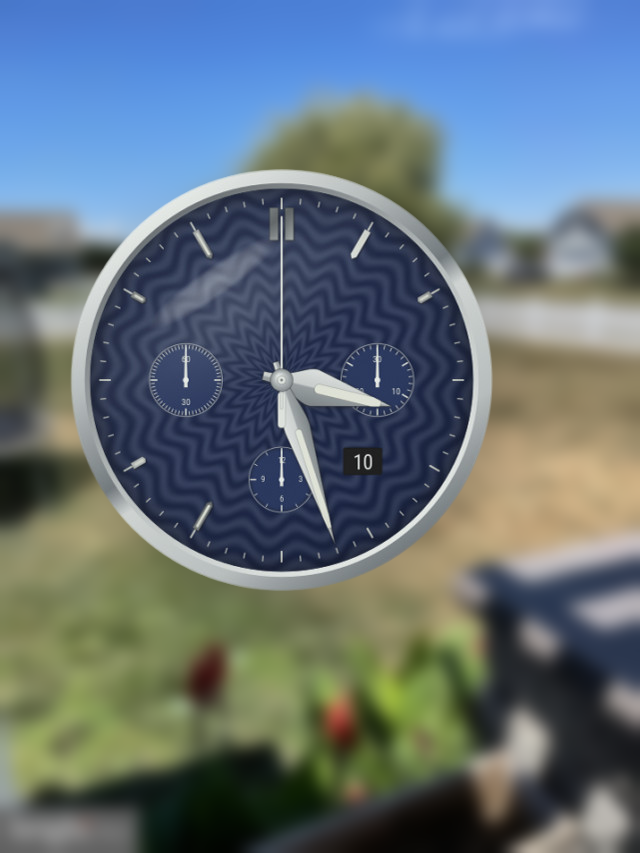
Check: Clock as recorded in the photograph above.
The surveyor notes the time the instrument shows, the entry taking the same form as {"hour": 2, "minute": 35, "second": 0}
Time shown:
{"hour": 3, "minute": 27, "second": 0}
